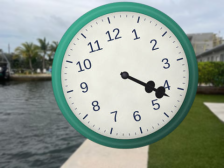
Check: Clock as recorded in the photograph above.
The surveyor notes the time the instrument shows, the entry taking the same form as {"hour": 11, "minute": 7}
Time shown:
{"hour": 4, "minute": 22}
